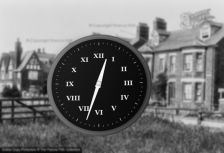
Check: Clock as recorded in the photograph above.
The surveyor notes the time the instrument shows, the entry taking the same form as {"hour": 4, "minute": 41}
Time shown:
{"hour": 12, "minute": 33}
